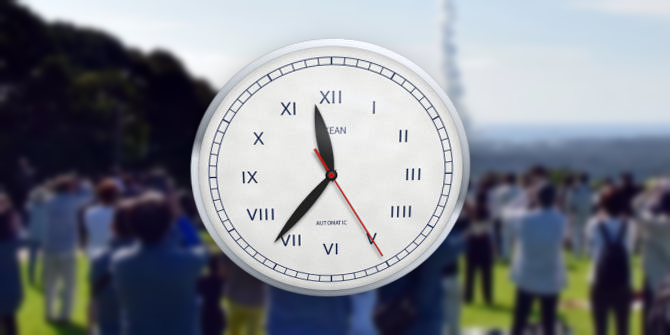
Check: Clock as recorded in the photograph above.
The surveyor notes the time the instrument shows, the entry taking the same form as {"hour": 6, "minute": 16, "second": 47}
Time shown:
{"hour": 11, "minute": 36, "second": 25}
